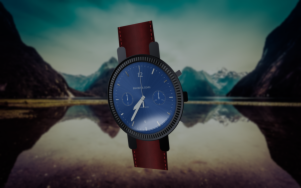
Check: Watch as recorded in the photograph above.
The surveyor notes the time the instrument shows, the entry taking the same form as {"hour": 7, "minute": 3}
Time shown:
{"hour": 7, "minute": 36}
